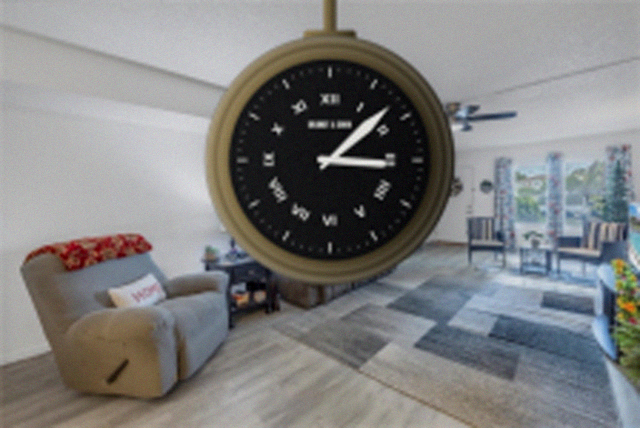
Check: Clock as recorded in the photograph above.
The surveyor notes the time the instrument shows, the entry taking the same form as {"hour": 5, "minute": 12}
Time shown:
{"hour": 3, "minute": 8}
